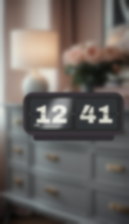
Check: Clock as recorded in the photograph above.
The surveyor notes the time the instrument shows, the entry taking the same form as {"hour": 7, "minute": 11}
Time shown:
{"hour": 12, "minute": 41}
